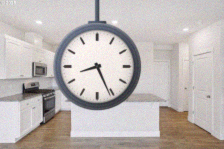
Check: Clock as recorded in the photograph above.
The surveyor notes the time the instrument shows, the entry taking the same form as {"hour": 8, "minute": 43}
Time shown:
{"hour": 8, "minute": 26}
